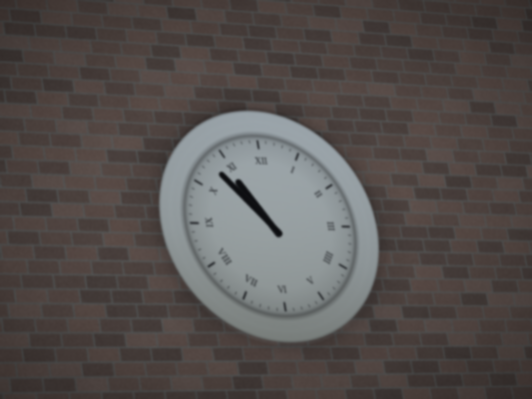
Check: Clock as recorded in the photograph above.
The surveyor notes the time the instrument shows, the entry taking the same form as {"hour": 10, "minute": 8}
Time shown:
{"hour": 10, "minute": 53}
